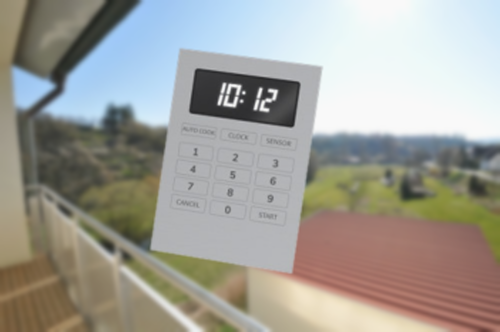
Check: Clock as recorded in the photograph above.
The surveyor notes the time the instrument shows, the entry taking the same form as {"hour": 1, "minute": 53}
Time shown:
{"hour": 10, "minute": 12}
